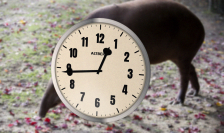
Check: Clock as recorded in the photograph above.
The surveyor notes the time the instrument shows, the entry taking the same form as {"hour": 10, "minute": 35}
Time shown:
{"hour": 12, "minute": 44}
